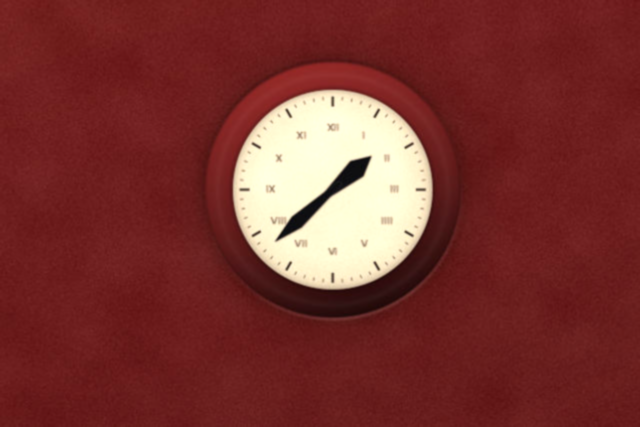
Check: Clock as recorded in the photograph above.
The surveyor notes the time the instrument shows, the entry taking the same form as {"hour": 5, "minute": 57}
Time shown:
{"hour": 1, "minute": 38}
